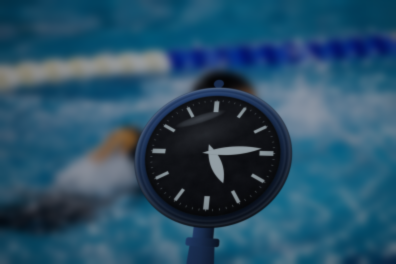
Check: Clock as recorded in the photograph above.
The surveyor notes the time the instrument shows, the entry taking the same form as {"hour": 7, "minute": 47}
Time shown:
{"hour": 5, "minute": 14}
